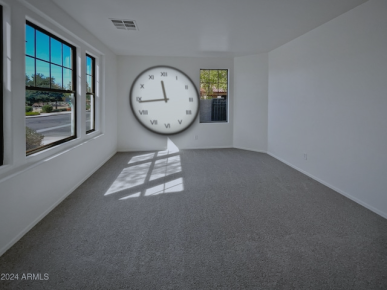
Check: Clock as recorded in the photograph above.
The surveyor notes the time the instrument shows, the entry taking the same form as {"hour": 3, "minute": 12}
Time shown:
{"hour": 11, "minute": 44}
